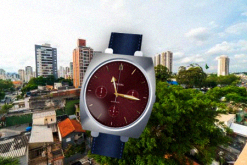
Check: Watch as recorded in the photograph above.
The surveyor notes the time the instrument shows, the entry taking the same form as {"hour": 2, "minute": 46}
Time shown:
{"hour": 11, "minute": 16}
